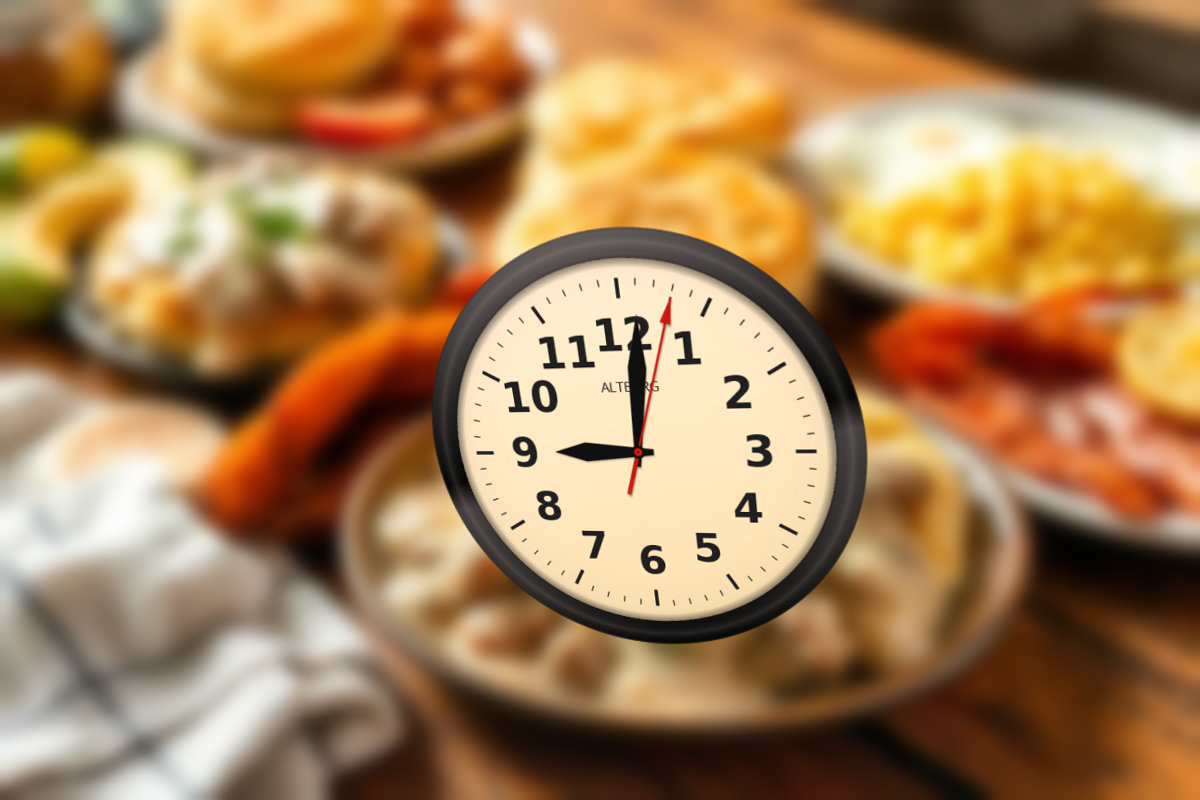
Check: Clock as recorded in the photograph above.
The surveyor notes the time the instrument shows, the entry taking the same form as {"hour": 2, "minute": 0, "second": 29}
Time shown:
{"hour": 9, "minute": 1, "second": 3}
